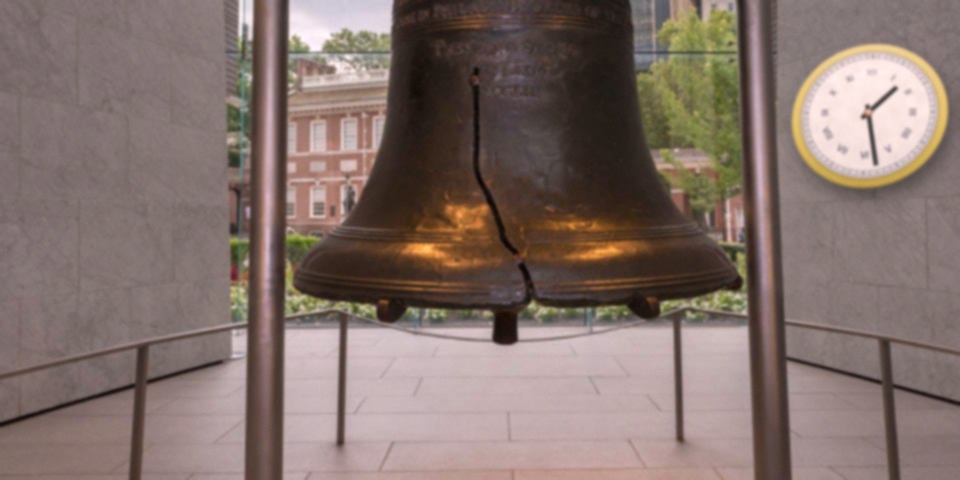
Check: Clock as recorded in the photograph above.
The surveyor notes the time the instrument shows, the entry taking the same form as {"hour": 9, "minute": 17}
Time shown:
{"hour": 1, "minute": 28}
